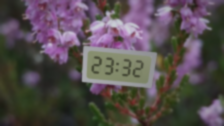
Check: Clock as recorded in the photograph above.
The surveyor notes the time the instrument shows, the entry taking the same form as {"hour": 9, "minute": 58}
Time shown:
{"hour": 23, "minute": 32}
